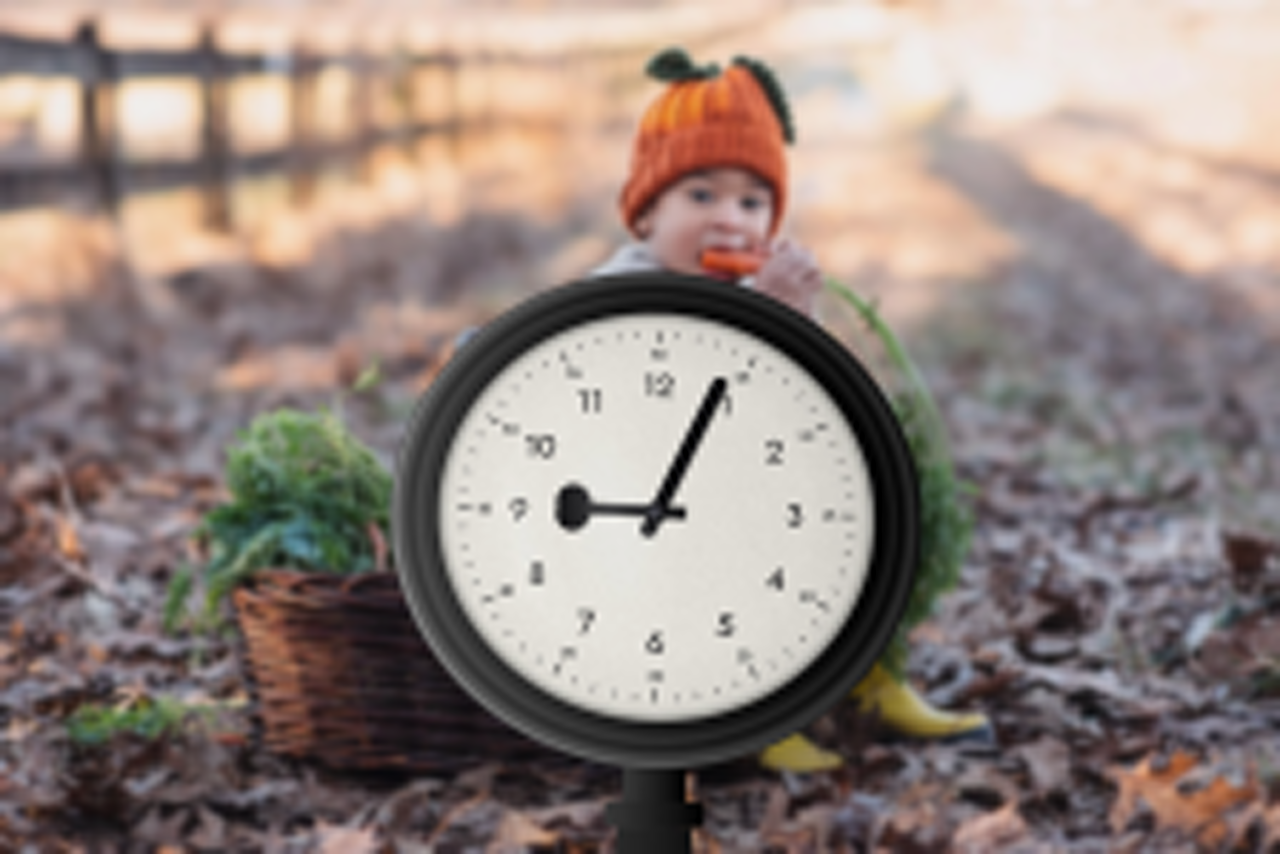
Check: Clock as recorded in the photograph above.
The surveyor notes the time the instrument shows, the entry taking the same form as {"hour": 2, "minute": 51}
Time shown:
{"hour": 9, "minute": 4}
